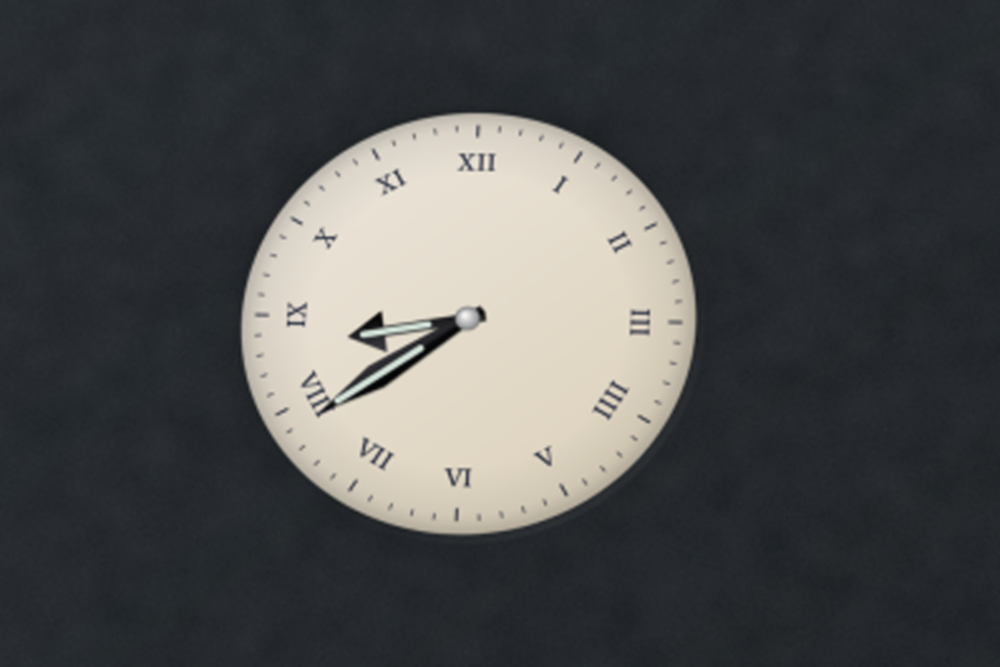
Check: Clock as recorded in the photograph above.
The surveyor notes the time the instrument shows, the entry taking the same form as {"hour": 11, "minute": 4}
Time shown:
{"hour": 8, "minute": 39}
